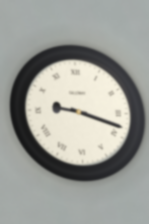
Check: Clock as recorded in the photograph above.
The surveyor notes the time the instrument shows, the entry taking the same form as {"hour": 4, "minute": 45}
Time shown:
{"hour": 9, "minute": 18}
